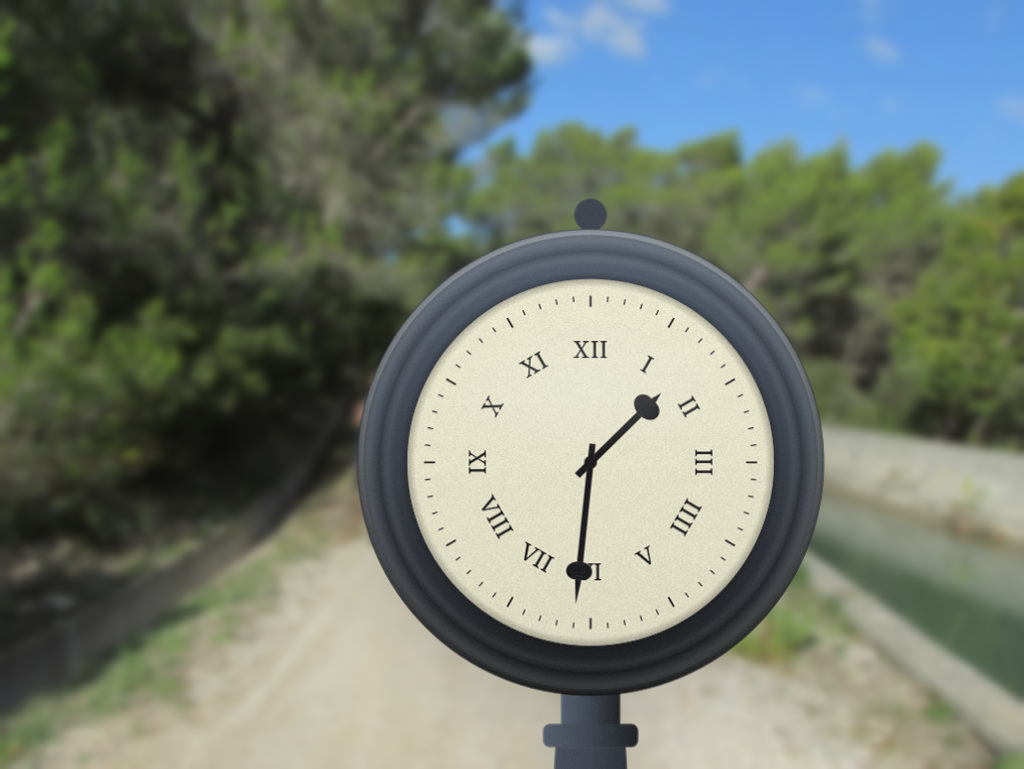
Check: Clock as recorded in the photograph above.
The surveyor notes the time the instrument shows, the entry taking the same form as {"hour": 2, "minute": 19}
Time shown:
{"hour": 1, "minute": 31}
